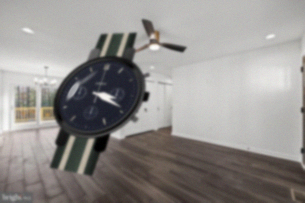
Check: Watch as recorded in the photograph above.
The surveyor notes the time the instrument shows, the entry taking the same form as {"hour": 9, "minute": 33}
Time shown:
{"hour": 3, "minute": 19}
